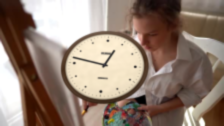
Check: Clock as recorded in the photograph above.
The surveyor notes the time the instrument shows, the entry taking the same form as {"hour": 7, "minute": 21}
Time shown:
{"hour": 12, "minute": 47}
